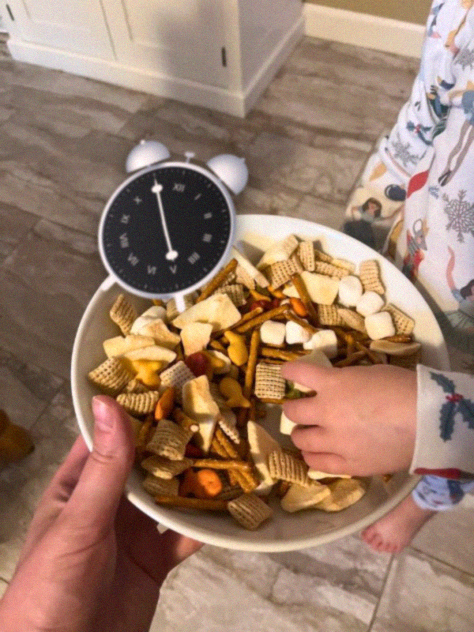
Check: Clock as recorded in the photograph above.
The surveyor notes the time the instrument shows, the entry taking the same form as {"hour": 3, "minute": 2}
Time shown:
{"hour": 4, "minute": 55}
